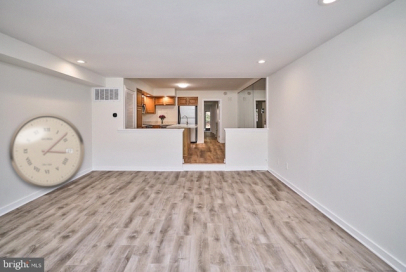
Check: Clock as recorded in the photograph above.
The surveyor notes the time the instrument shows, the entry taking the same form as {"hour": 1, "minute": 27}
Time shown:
{"hour": 3, "minute": 8}
